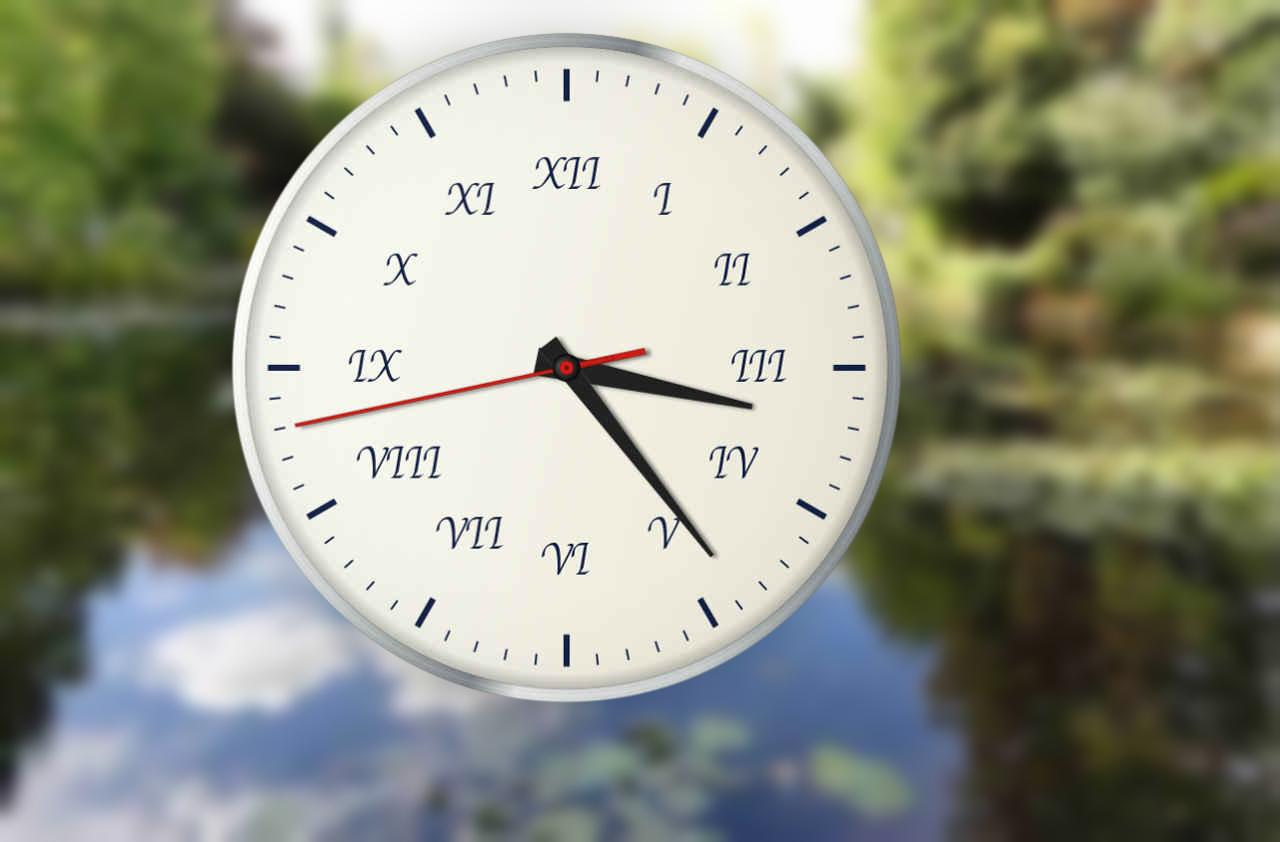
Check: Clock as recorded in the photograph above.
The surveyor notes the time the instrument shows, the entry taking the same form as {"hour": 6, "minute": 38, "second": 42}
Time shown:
{"hour": 3, "minute": 23, "second": 43}
